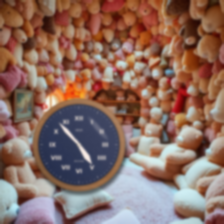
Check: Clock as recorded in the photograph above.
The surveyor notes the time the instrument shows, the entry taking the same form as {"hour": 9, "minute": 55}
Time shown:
{"hour": 4, "minute": 53}
